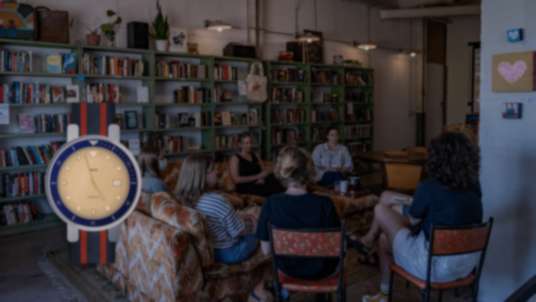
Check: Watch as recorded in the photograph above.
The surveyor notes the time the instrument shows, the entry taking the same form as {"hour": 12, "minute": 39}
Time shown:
{"hour": 4, "minute": 57}
